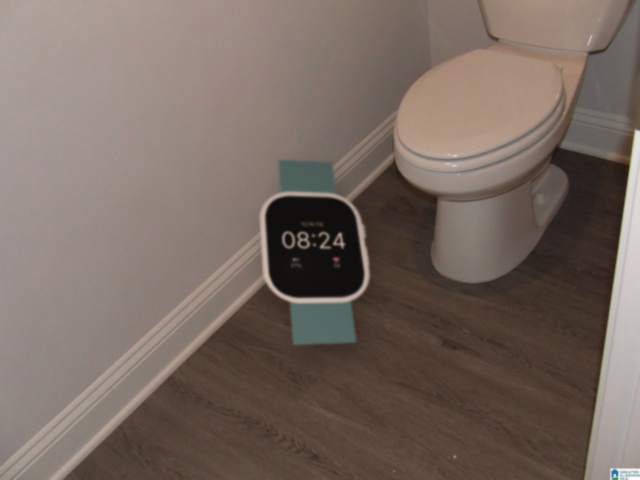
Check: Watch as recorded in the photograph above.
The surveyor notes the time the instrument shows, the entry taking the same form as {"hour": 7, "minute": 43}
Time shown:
{"hour": 8, "minute": 24}
